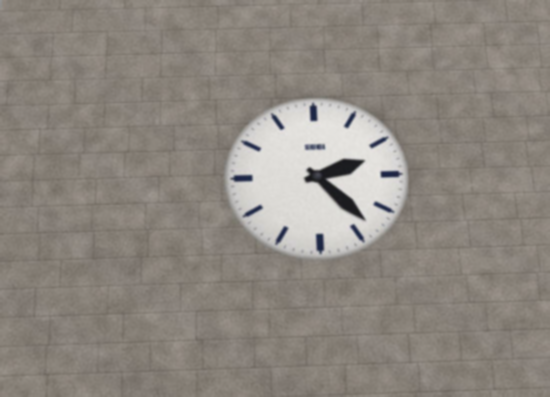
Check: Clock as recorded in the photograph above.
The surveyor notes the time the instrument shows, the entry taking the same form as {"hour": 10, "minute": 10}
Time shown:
{"hour": 2, "minute": 23}
